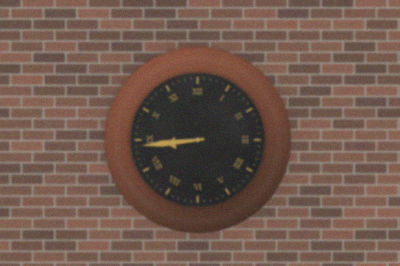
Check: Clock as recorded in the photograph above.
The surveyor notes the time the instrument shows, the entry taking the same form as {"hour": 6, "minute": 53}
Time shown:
{"hour": 8, "minute": 44}
